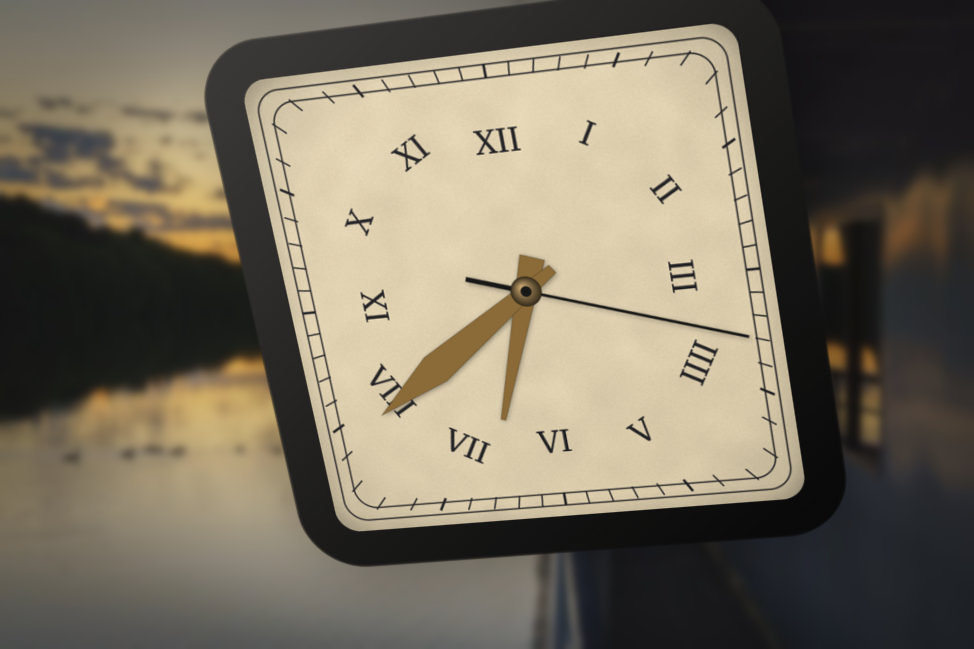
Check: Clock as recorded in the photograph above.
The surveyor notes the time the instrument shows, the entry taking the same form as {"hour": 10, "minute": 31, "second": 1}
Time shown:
{"hour": 6, "minute": 39, "second": 18}
